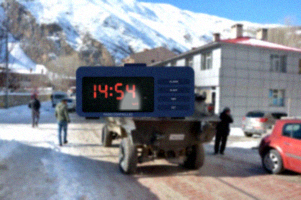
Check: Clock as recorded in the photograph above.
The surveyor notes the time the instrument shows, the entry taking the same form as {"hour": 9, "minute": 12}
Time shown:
{"hour": 14, "minute": 54}
